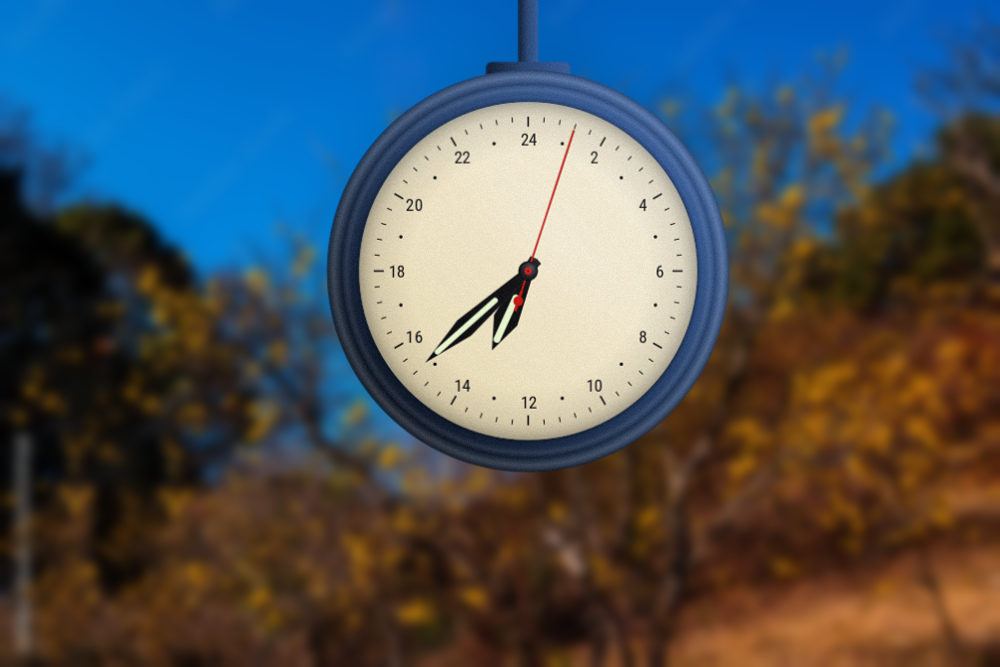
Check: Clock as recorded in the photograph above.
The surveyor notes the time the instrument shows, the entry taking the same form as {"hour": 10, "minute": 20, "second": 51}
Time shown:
{"hour": 13, "minute": 38, "second": 3}
